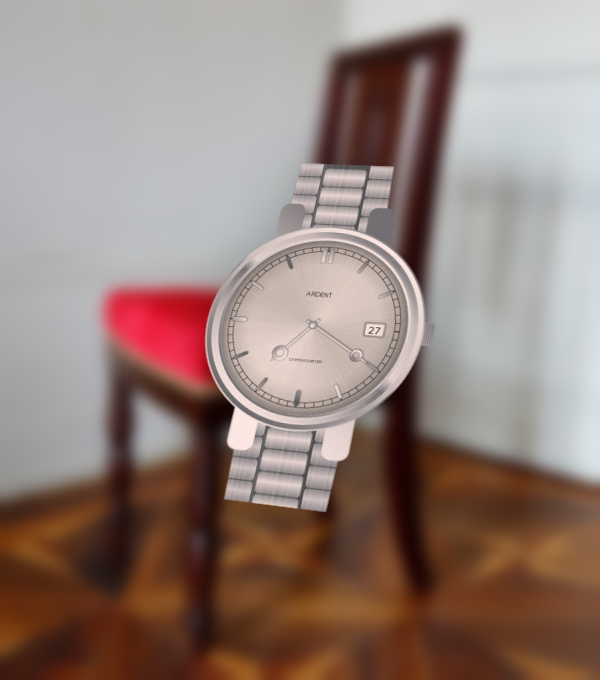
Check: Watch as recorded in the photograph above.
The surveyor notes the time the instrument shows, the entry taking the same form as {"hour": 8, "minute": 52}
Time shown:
{"hour": 7, "minute": 20}
